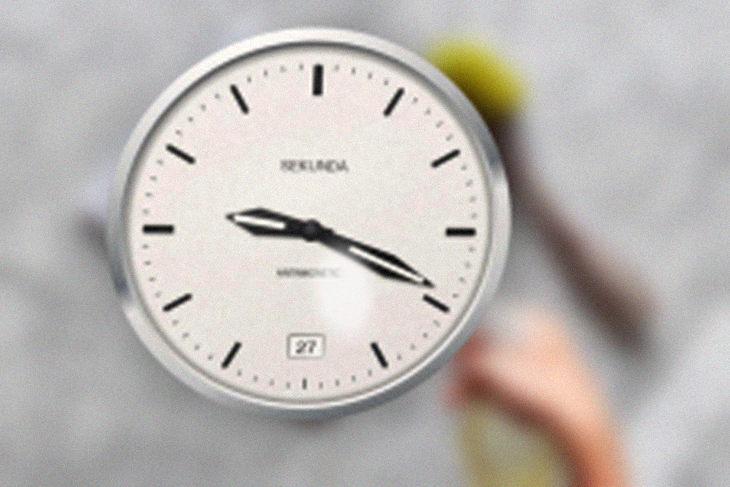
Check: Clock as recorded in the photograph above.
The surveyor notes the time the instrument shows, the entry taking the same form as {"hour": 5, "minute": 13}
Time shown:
{"hour": 9, "minute": 19}
